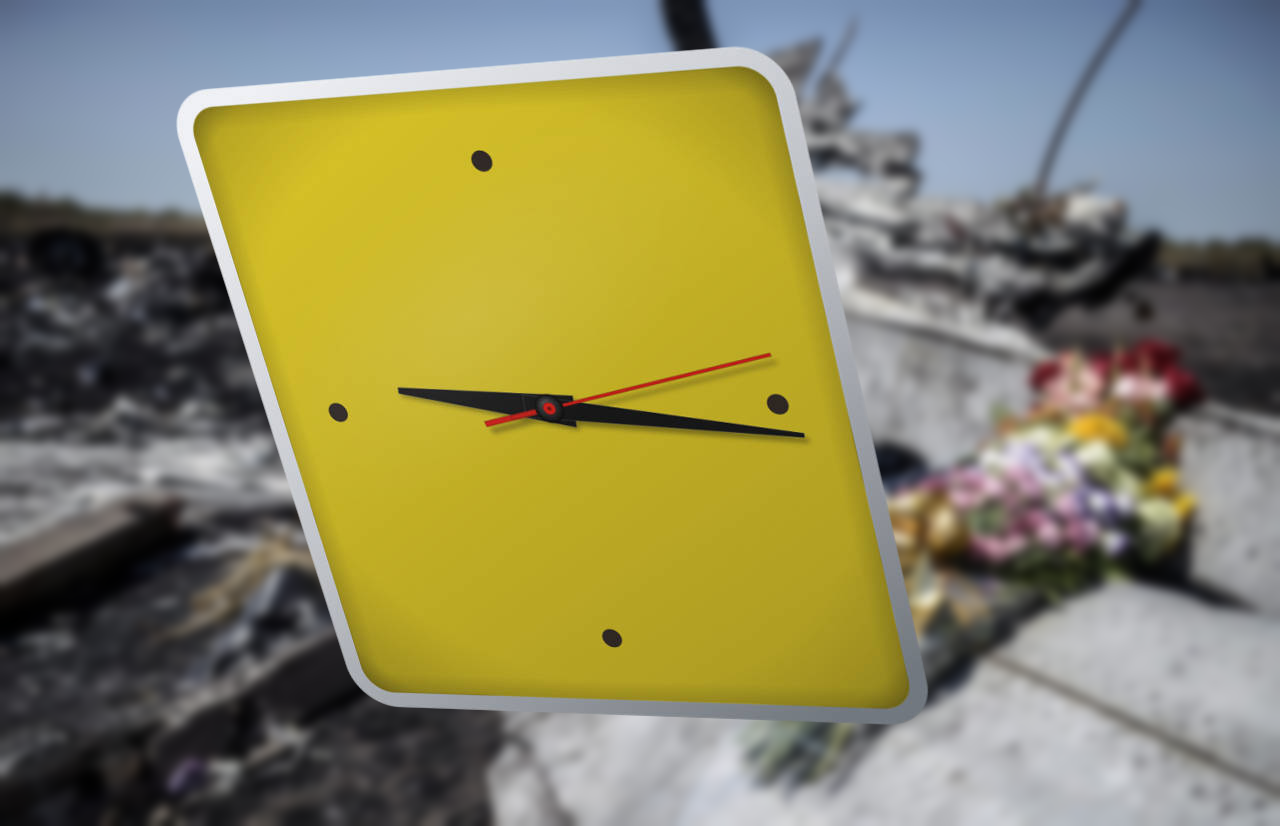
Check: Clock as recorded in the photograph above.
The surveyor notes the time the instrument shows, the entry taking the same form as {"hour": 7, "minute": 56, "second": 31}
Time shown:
{"hour": 9, "minute": 16, "second": 13}
